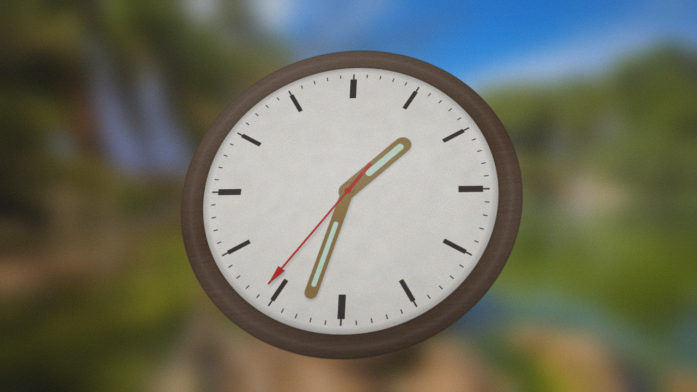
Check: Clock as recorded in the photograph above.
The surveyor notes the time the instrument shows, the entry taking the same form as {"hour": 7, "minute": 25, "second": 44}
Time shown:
{"hour": 1, "minute": 32, "second": 36}
